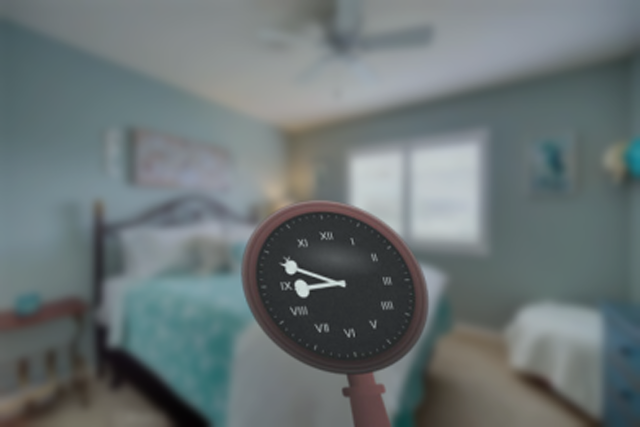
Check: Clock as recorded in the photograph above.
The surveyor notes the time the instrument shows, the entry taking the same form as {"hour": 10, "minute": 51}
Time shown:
{"hour": 8, "minute": 49}
